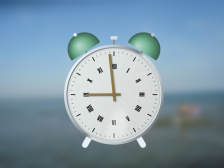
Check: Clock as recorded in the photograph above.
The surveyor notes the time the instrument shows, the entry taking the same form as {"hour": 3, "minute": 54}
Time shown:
{"hour": 8, "minute": 59}
